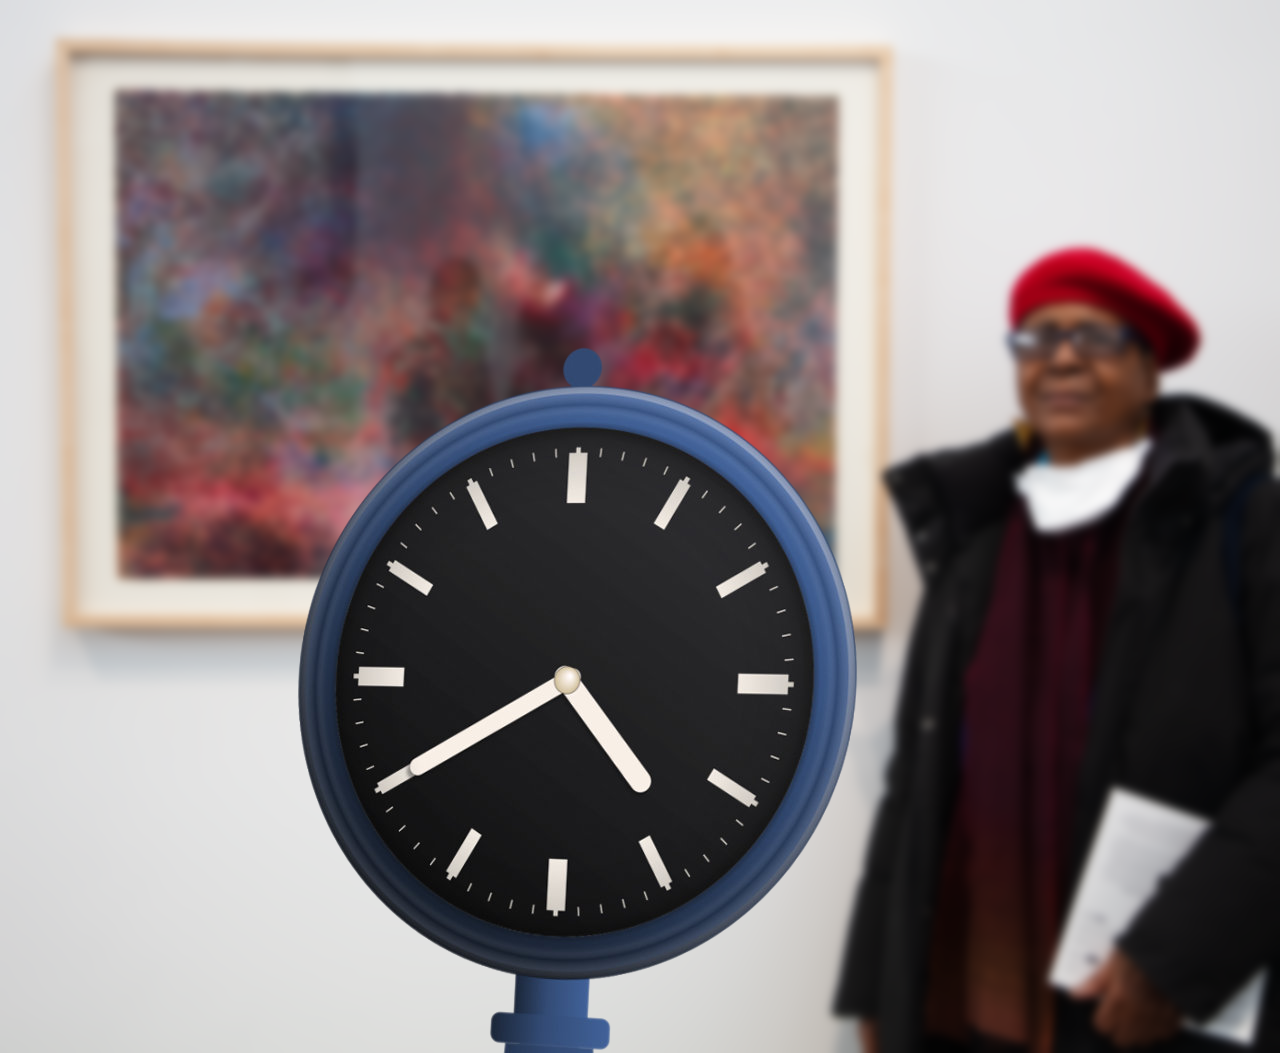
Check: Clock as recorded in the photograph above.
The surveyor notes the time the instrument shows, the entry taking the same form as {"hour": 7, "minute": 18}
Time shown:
{"hour": 4, "minute": 40}
